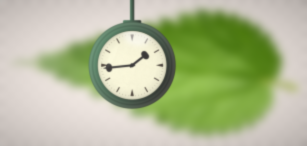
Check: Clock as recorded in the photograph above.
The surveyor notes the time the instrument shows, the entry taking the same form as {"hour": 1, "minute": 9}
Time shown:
{"hour": 1, "minute": 44}
